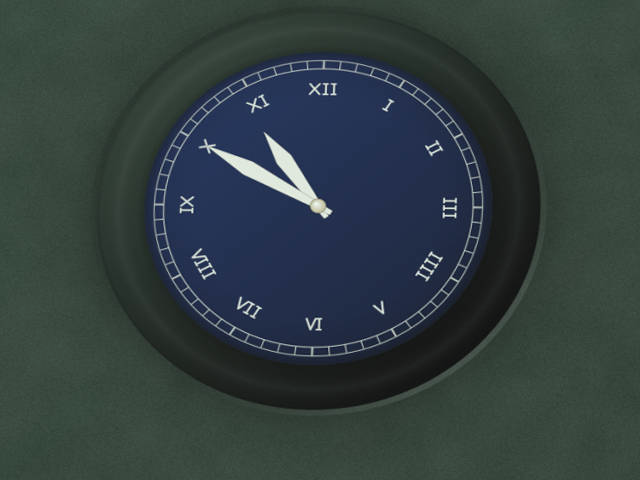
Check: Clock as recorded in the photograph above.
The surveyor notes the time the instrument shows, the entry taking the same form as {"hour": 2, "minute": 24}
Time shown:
{"hour": 10, "minute": 50}
